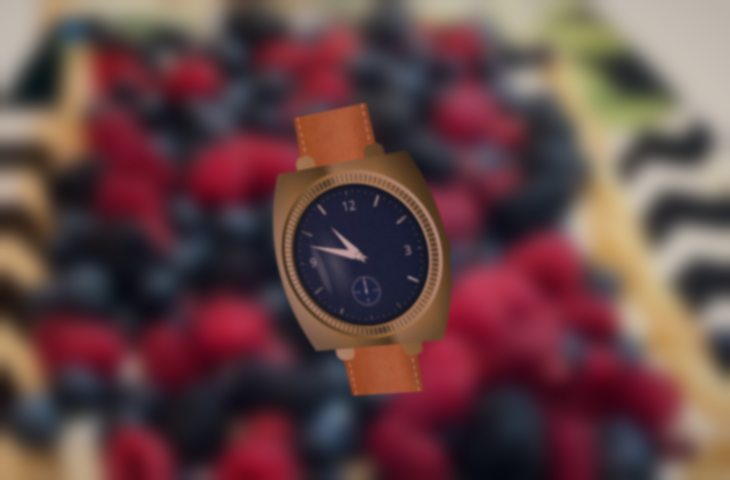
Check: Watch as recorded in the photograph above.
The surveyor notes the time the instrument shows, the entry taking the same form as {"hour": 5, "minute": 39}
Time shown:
{"hour": 10, "minute": 48}
